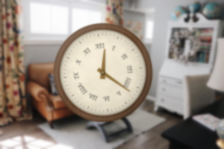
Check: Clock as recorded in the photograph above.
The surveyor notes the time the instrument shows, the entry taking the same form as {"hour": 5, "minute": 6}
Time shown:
{"hour": 12, "minute": 22}
